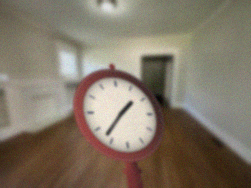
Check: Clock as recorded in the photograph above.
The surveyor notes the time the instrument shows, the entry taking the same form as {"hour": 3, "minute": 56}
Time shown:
{"hour": 1, "minute": 37}
